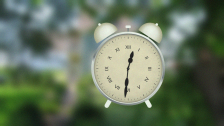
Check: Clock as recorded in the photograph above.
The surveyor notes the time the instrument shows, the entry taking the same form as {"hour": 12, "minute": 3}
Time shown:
{"hour": 12, "minute": 31}
